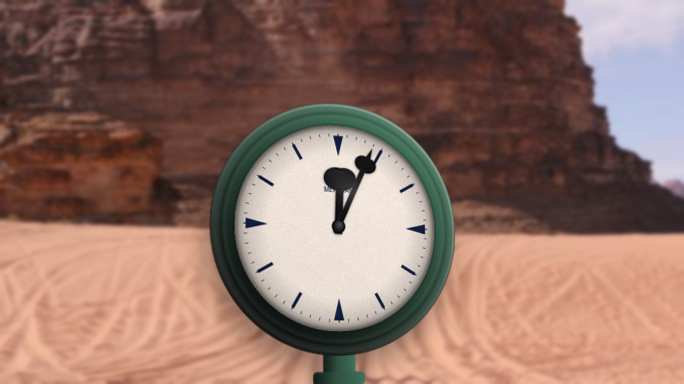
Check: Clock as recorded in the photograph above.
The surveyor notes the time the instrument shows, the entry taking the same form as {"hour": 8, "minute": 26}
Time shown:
{"hour": 12, "minute": 4}
